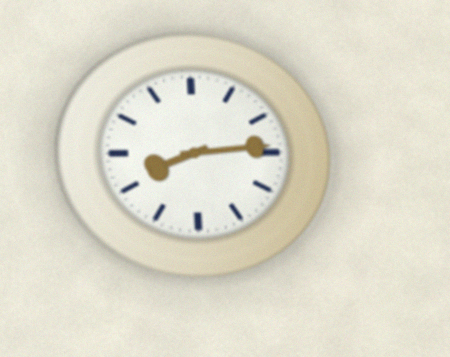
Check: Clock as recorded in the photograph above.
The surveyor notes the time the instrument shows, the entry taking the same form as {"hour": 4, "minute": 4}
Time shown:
{"hour": 8, "minute": 14}
